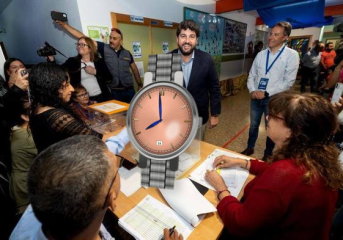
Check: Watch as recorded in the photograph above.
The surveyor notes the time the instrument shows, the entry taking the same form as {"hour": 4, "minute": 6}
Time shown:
{"hour": 7, "minute": 59}
